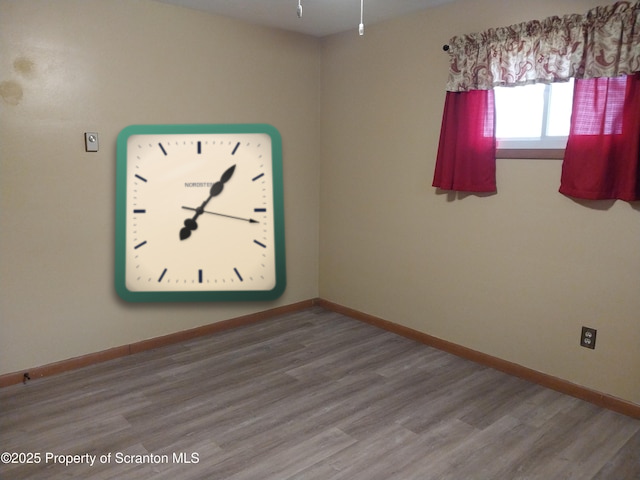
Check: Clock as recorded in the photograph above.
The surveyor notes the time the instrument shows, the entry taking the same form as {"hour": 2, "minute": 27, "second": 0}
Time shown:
{"hour": 7, "minute": 6, "second": 17}
